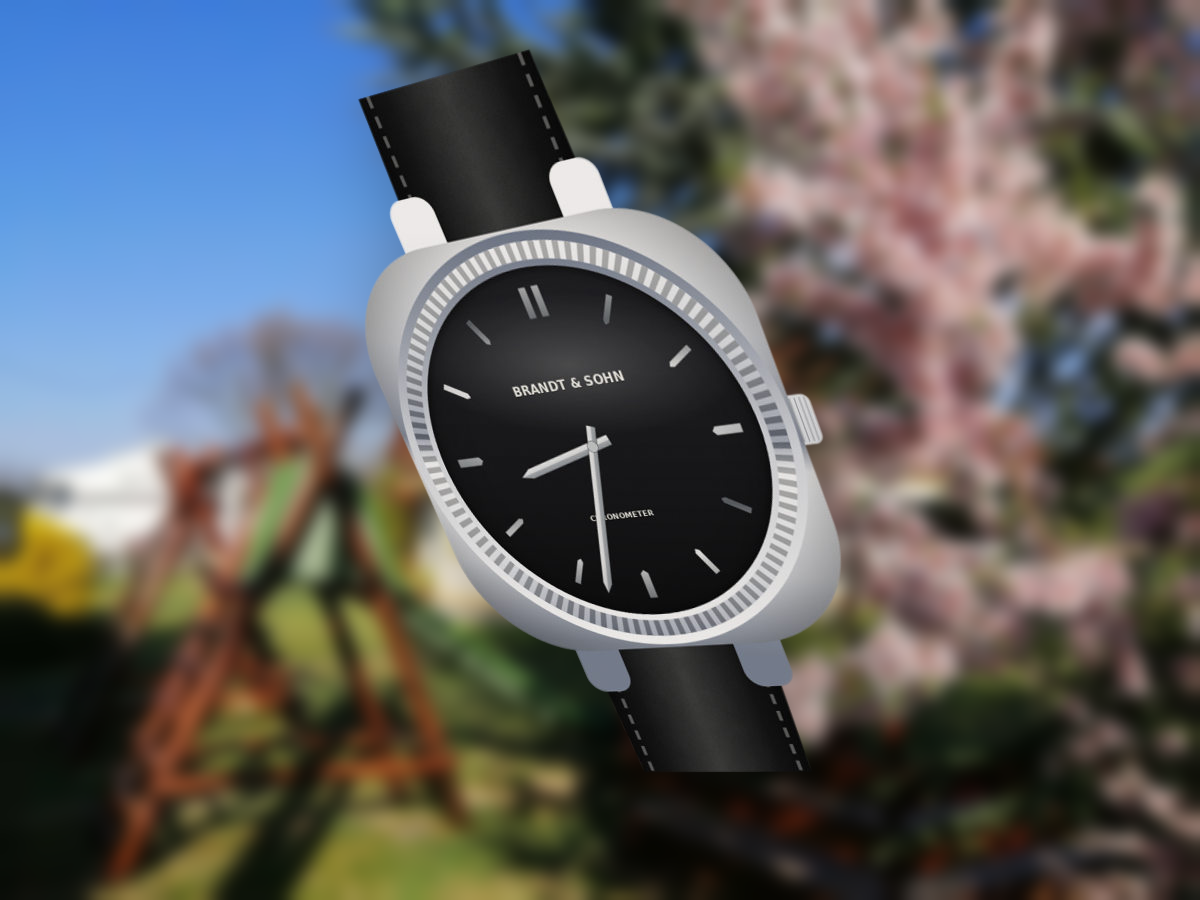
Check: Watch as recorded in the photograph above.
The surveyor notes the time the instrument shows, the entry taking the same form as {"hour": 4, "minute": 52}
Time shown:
{"hour": 8, "minute": 33}
